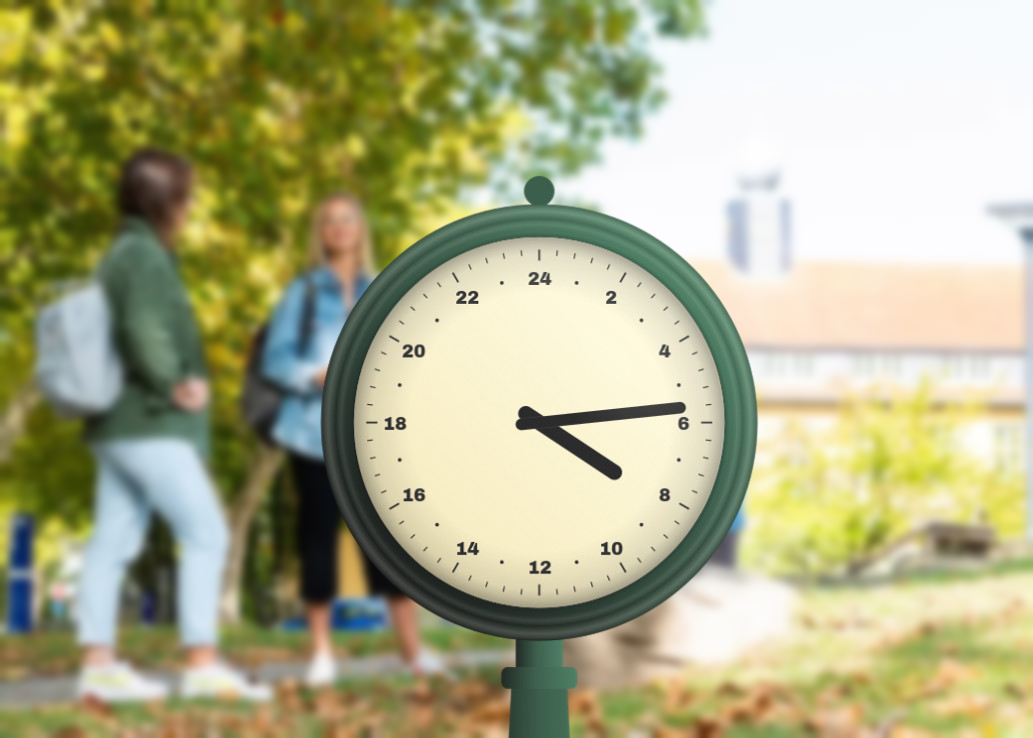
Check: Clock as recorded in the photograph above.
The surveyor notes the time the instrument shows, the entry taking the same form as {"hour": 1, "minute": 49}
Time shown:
{"hour": 8, "minute": 14}
